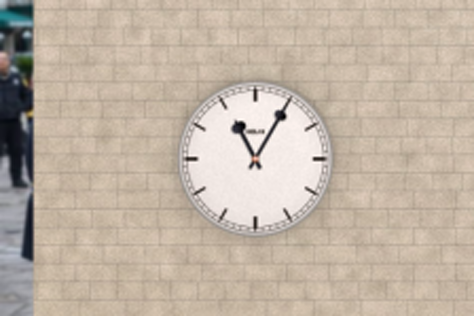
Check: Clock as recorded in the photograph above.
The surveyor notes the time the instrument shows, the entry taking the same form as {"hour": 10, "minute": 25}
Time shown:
{"hour": 11, "minute": 5}
